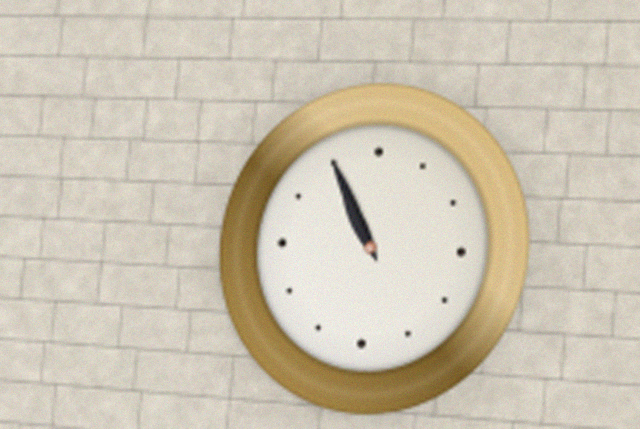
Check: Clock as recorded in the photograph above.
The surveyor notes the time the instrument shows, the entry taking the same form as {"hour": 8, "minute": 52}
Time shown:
{"hour": 10, "minute": 55}
